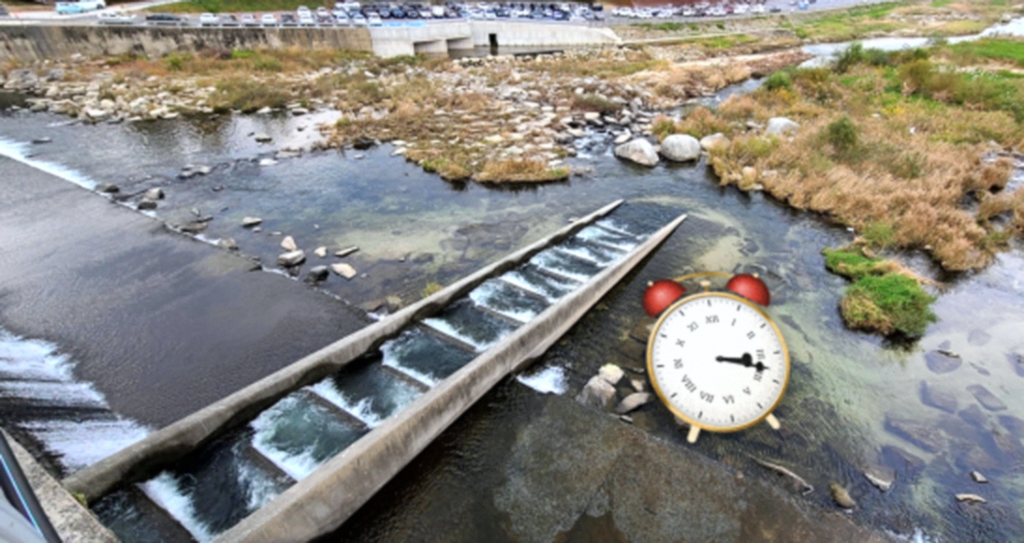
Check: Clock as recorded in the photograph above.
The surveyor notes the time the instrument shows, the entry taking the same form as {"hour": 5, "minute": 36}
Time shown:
{"hour": 3, "minute": 18}
